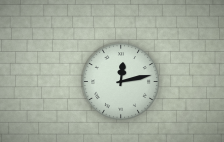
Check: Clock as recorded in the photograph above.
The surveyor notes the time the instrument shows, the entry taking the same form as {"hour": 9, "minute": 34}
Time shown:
{"hour": 12, "minute": 13}
